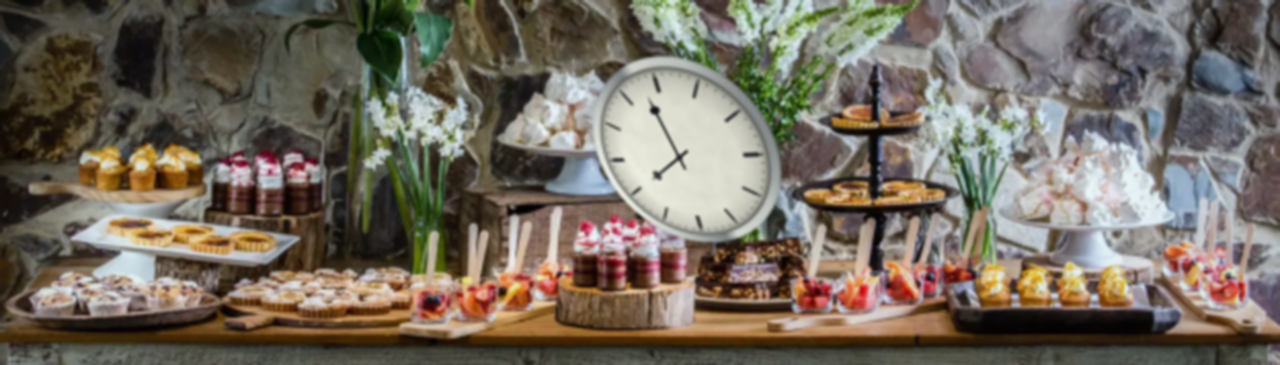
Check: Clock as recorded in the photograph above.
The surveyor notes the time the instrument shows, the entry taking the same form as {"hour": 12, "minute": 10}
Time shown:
{"hour": 7, "minute": 58}
